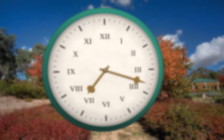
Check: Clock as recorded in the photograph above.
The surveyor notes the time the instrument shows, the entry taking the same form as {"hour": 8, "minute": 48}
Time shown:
{"hour": 7, "minute": 18}
